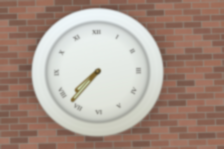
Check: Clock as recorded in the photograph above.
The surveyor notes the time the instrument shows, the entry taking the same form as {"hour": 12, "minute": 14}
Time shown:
{"hour": 7, "minute": 37}
